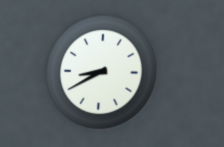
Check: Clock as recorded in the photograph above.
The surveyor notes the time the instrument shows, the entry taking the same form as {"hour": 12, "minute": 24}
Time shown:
{"hour": 8, "minute": 40}
